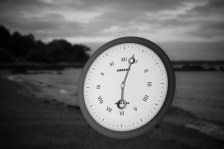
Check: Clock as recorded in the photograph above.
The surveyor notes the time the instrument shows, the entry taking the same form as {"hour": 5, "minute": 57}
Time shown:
{"hour": 6, "minute": 3}
